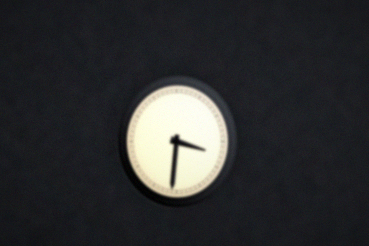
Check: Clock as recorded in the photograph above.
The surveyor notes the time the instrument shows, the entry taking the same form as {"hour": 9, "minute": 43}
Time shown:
{"hour": 3, "minute": 31}
